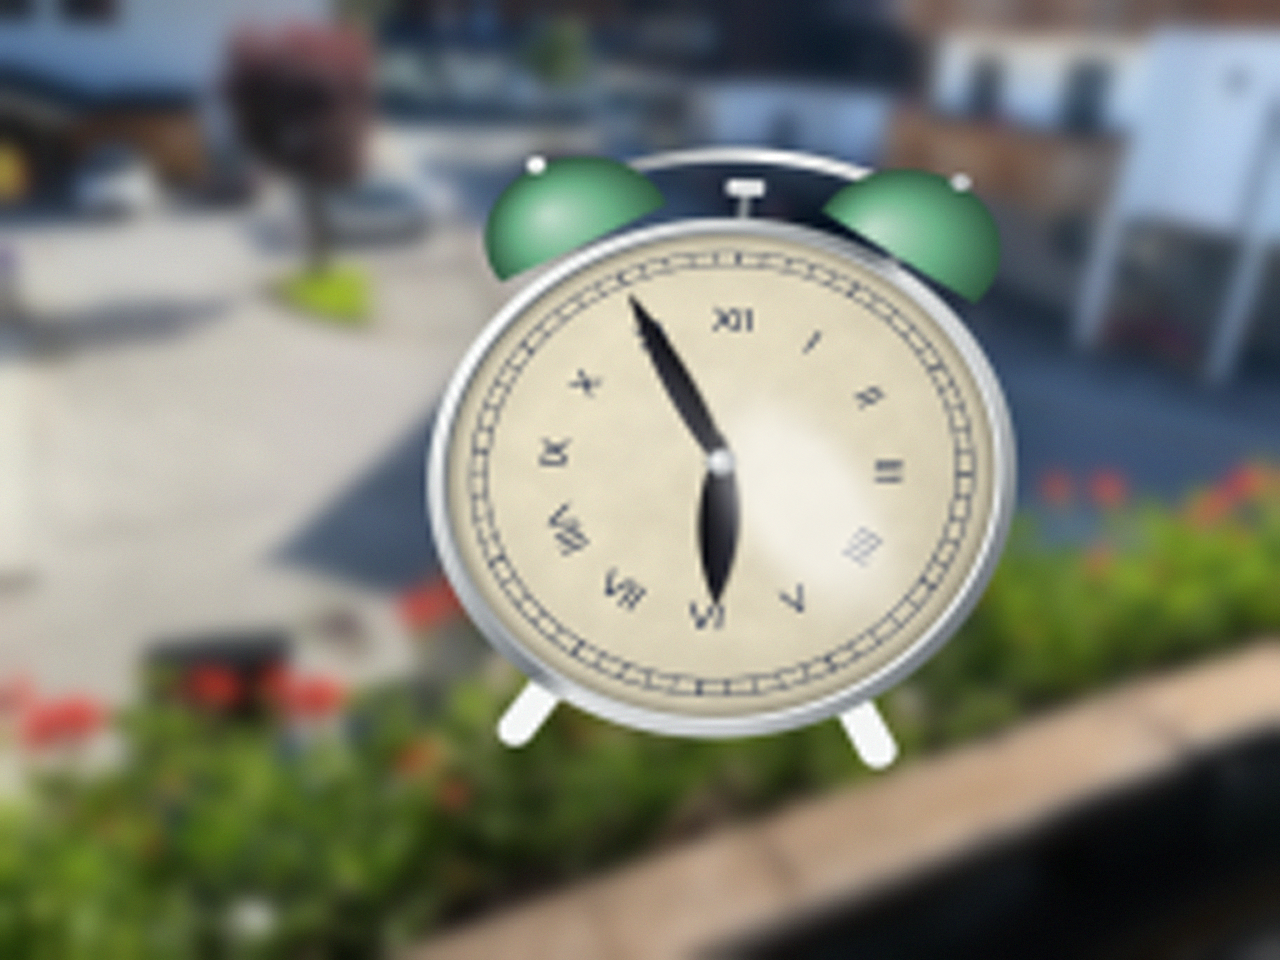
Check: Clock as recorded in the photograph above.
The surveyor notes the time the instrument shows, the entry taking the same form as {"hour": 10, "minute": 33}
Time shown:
{"hour": 5, "minute": 55}
